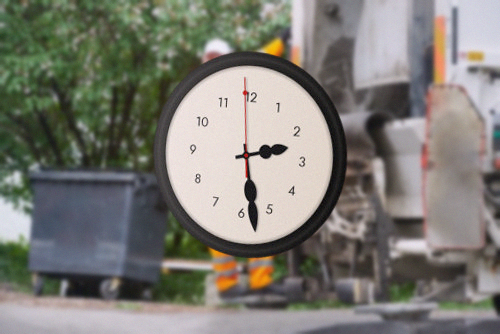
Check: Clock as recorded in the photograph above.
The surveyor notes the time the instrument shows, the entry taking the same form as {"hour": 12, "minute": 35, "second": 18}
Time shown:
{"hour": 2, "minute": 27, "second": 59}
